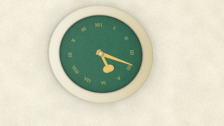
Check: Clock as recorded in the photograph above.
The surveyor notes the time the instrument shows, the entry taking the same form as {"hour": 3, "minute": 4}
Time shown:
{"hour": 5, "minute": 19}
